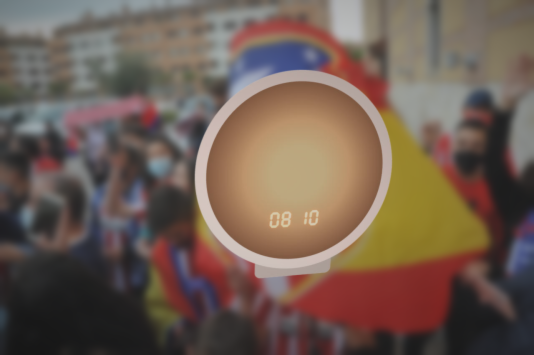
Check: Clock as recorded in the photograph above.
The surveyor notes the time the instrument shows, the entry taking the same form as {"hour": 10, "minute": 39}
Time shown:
{"hour": 8, "minute": 10}
